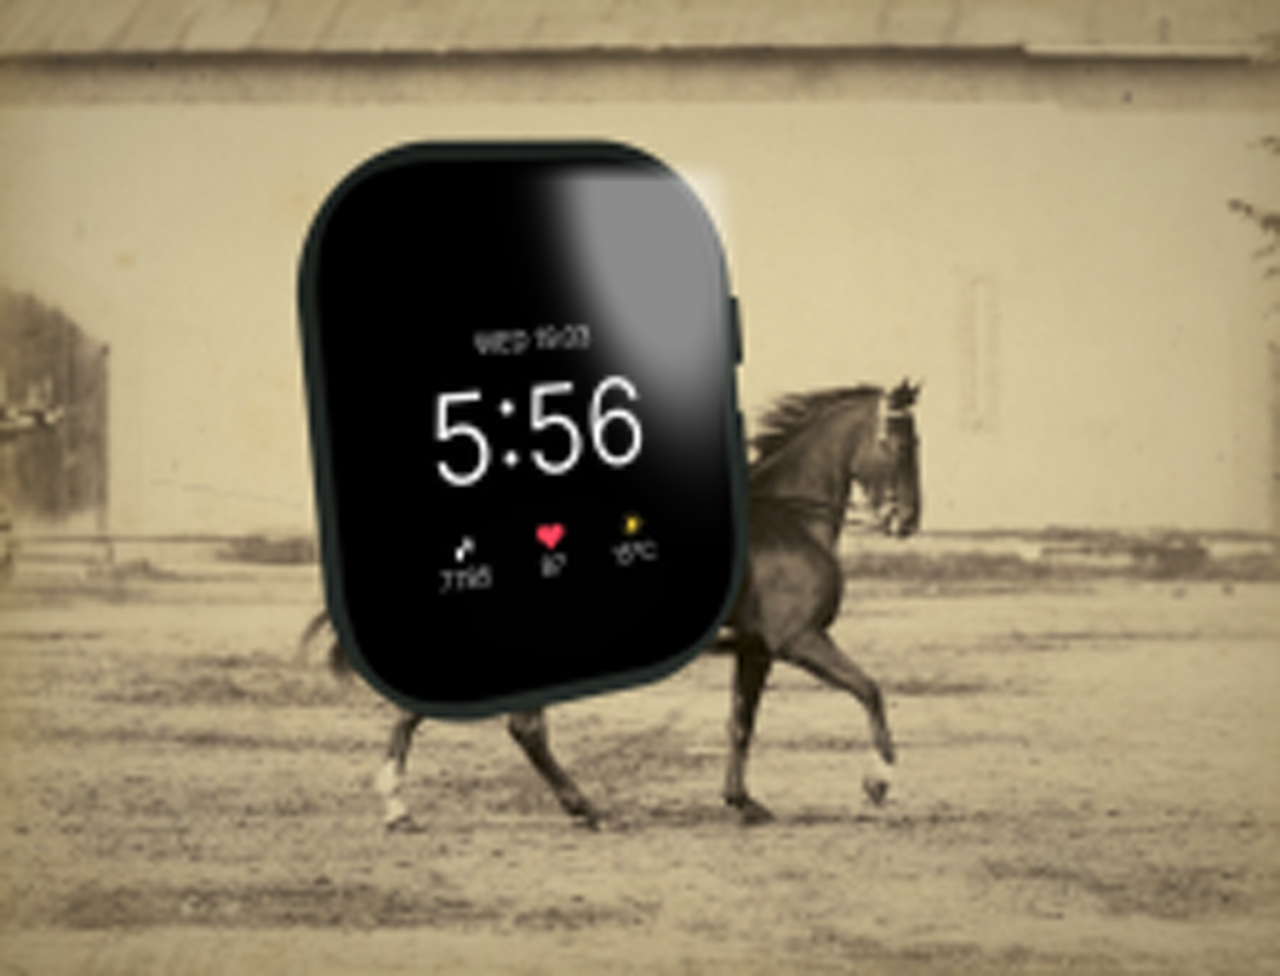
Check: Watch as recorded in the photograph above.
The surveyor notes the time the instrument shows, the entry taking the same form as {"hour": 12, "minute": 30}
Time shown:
{"hour": 5, "minute": 56}
